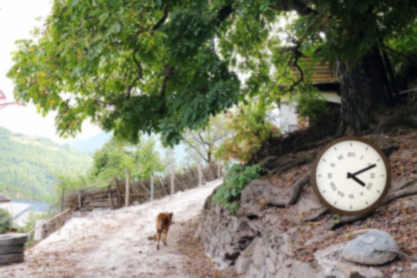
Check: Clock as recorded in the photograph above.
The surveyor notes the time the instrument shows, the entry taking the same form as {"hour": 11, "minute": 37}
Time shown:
{"hour": 4, "minute": 11}
